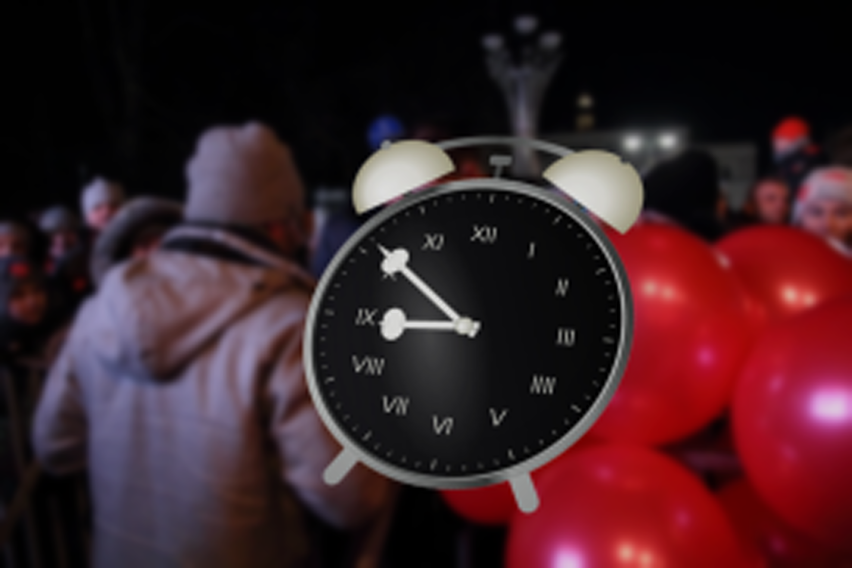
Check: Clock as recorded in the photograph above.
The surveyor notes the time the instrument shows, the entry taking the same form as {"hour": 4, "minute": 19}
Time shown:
{"hour": 8, "minute": 51}
